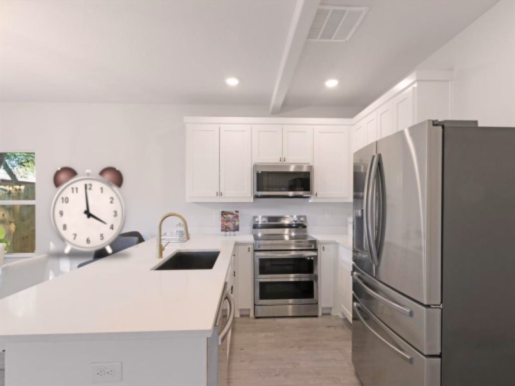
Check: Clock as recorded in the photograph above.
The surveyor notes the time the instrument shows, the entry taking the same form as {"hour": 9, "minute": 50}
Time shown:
{"hour": 3, "minute": 59}
